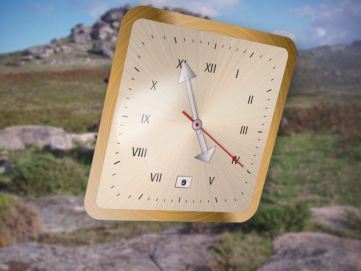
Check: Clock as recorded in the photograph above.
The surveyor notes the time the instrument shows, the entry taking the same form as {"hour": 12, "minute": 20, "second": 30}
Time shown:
{"hour": 4, "minute": 55, "second": 20}
